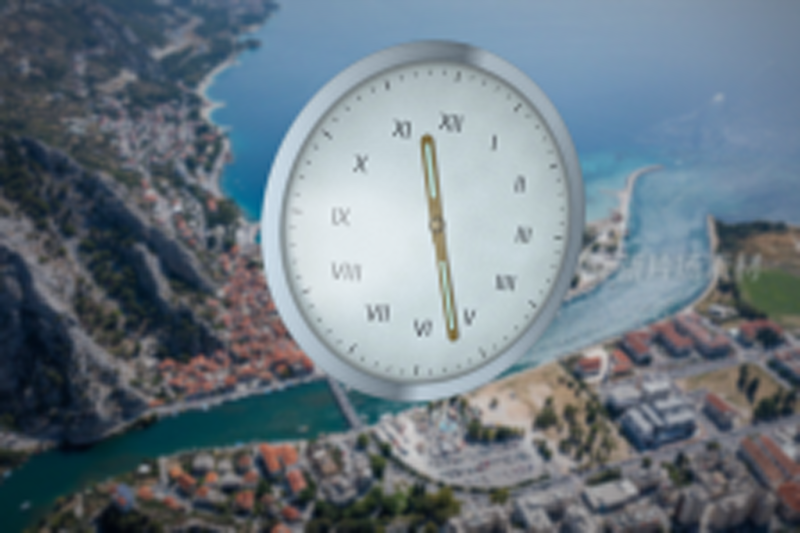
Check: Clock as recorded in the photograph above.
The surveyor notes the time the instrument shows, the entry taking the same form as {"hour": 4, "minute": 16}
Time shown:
{"hour": 11, "minute": 27}
